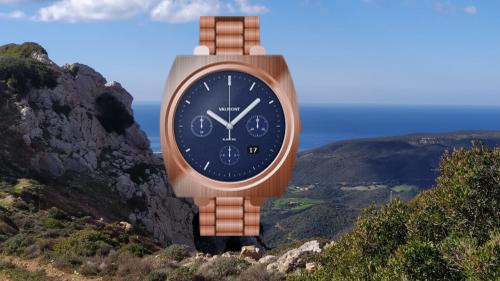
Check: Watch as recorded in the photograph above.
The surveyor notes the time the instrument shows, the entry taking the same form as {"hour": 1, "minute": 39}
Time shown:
{"hour": 10, "minute": 8}
